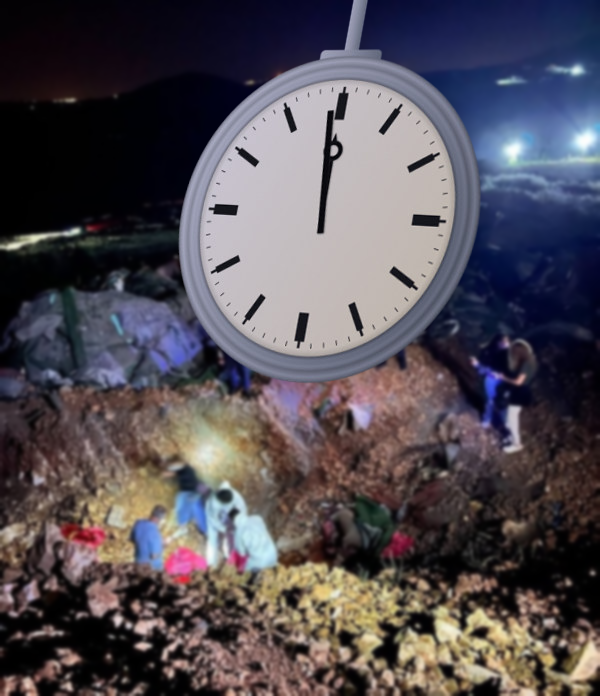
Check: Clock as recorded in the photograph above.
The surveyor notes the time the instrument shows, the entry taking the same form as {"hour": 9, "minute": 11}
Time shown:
{"hour": 11, "minute": 59}
